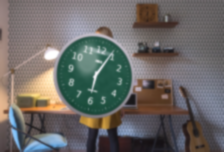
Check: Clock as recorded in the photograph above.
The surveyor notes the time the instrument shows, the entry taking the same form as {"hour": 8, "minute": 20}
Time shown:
{"hour": 6, "minute": 4}
